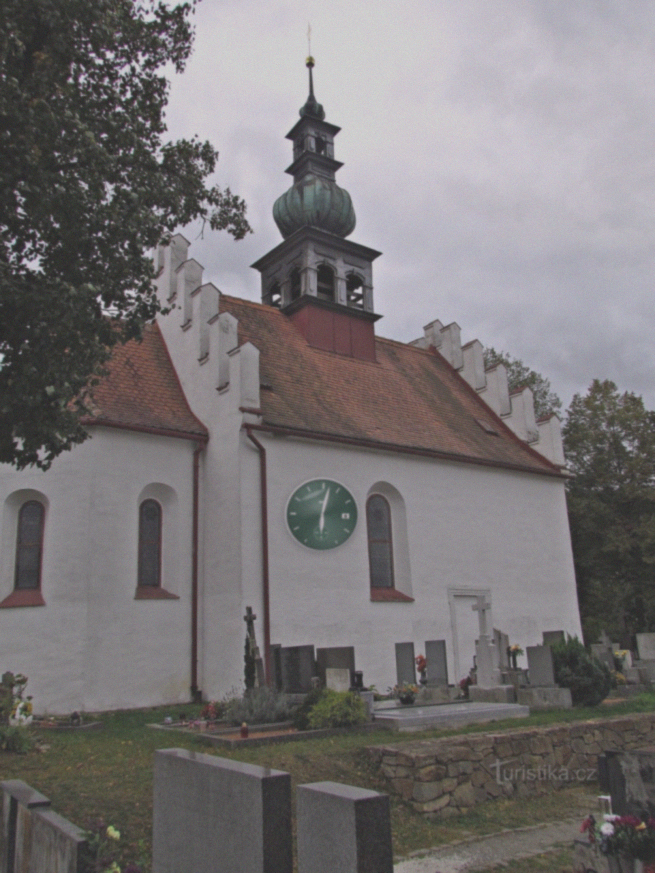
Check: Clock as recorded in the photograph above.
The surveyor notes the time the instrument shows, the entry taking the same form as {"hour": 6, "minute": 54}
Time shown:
{"hour": 6, "minute": 2}
